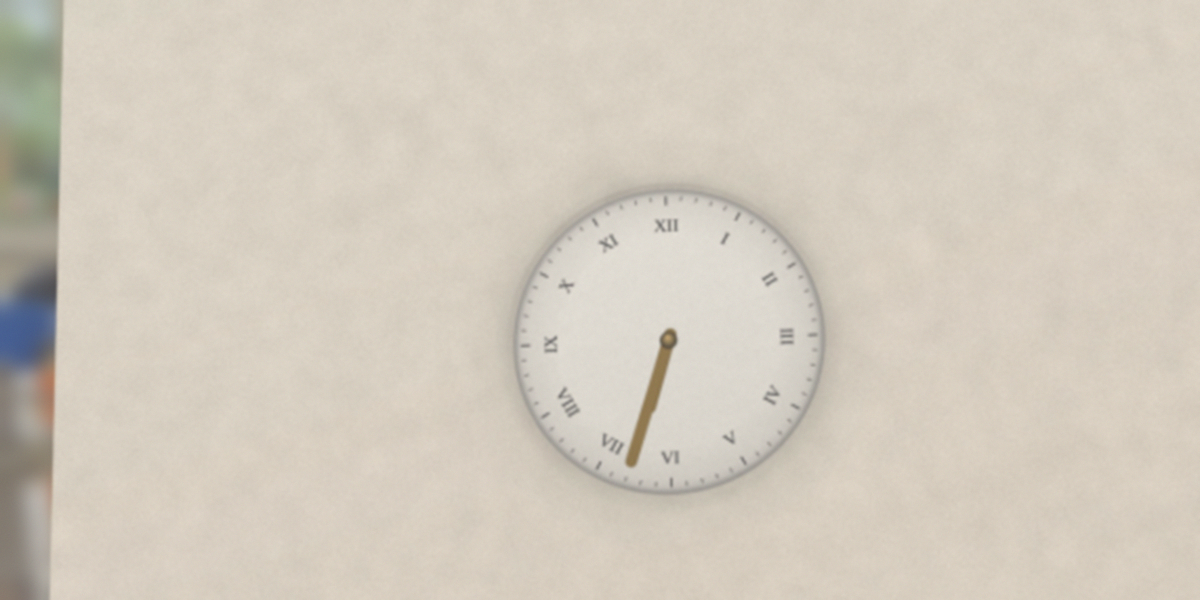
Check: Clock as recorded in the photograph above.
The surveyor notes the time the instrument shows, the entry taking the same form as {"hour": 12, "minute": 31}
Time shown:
{"hour": 6, "minute": 33}
